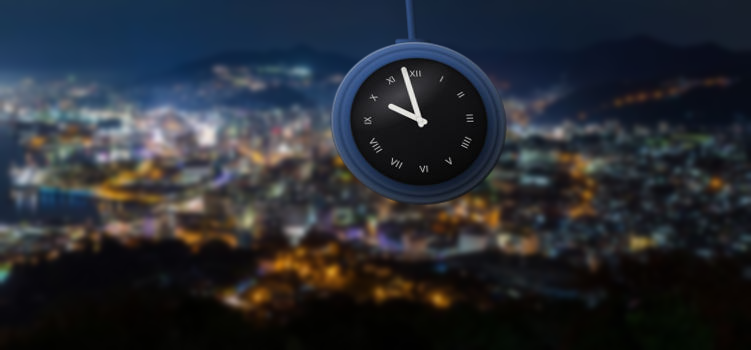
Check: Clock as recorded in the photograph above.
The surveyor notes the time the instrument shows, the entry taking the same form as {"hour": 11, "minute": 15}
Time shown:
{"hour": 9, "minute": 58}
